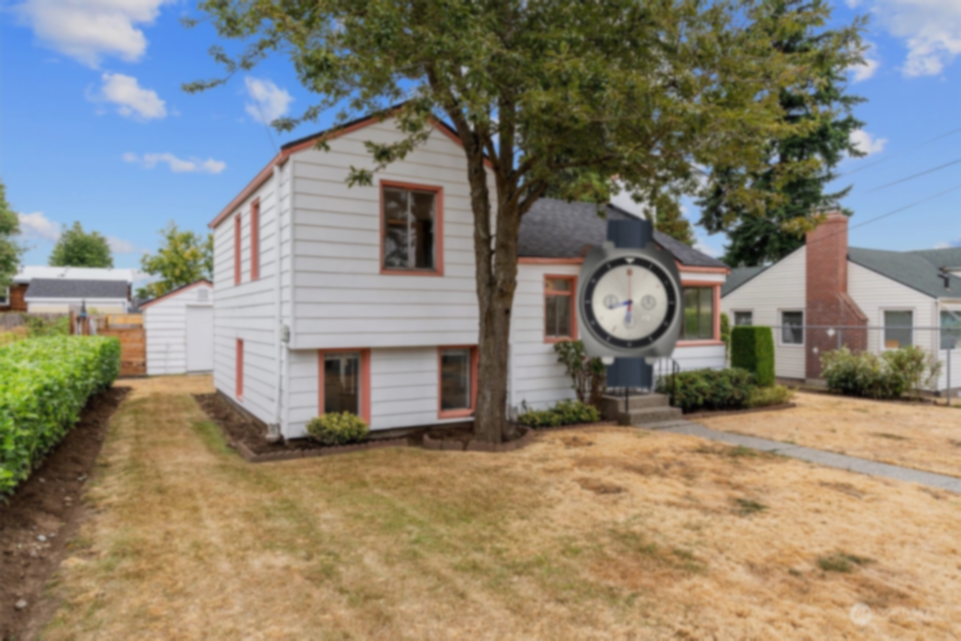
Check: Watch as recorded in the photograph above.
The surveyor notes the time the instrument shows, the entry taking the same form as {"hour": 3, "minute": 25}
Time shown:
{"hour": 8, "minute": 31}
